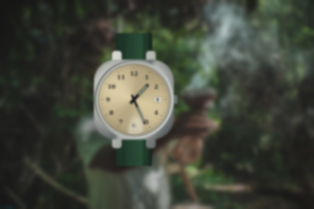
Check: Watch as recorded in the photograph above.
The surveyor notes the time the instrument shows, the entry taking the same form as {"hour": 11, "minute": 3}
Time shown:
{"hour": 1, "minute": 26}
